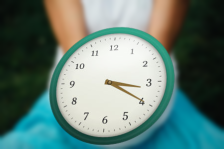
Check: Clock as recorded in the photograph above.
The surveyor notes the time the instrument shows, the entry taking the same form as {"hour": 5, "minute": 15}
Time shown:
{"hour": 3, "minute": 20}
